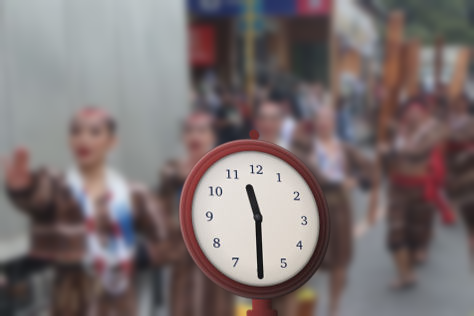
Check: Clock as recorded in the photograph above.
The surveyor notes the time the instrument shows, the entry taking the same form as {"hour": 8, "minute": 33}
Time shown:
{"hour": 11, "minute": 30}
